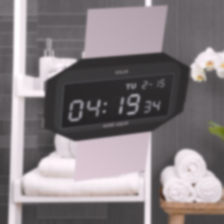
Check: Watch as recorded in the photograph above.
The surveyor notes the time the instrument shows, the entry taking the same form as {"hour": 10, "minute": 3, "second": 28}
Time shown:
{"hour": 4, "minute": 19, "second": 34}
